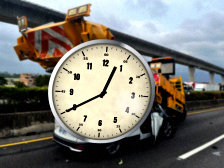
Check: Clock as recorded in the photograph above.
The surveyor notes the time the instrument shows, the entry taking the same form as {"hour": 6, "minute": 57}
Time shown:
{"hour": 12, "minute": 40}
